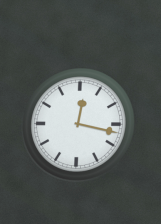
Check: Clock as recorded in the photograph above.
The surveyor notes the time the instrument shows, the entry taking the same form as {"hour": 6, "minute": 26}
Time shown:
{"hour": 12, "minute": 17}
